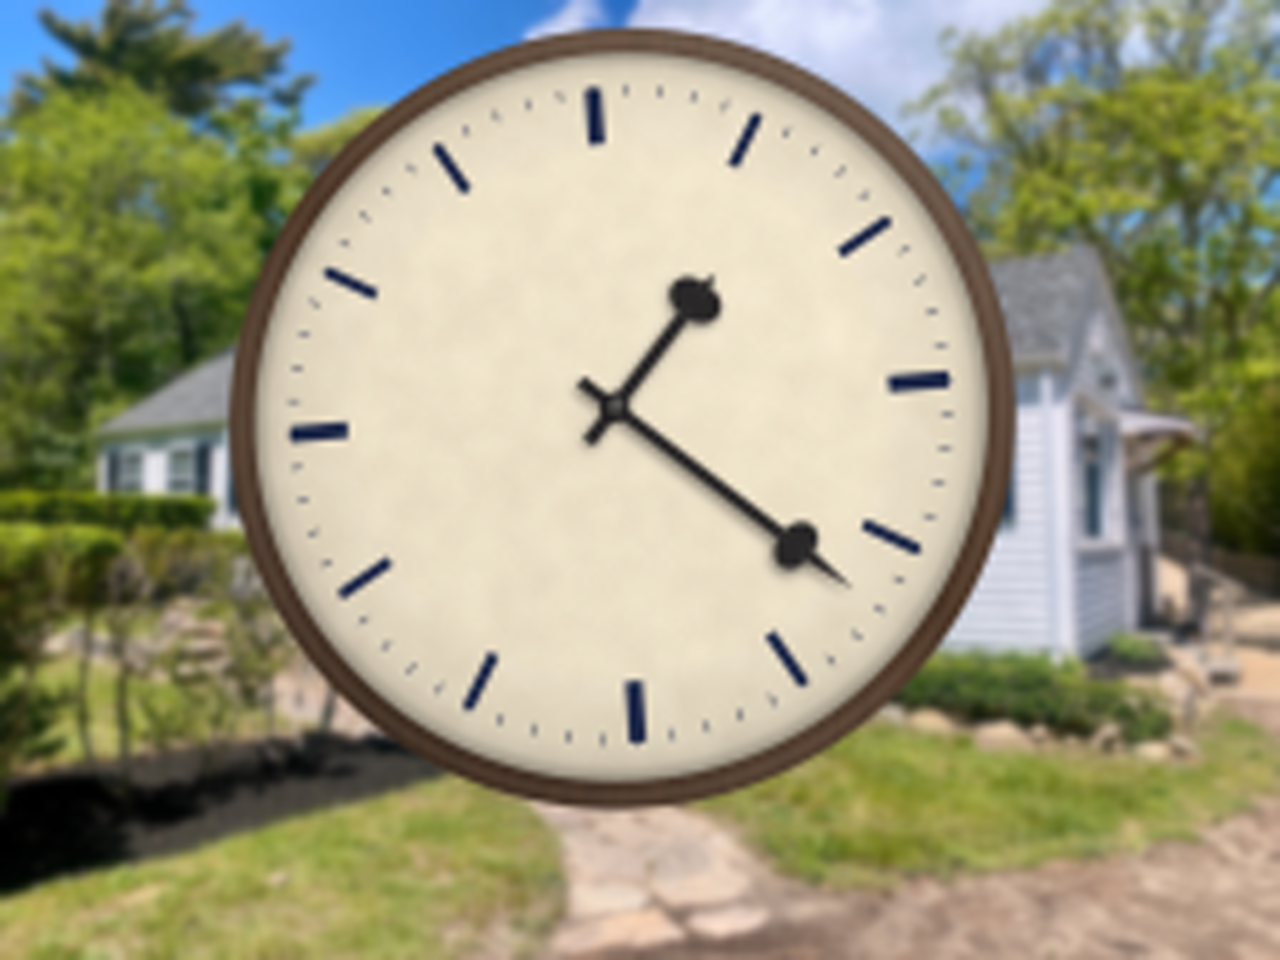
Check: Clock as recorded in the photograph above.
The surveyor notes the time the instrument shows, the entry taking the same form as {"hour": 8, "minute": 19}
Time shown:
{"hour": 1, "minute": 22}
